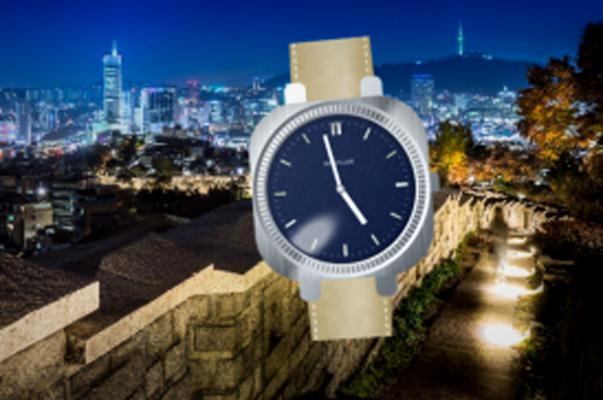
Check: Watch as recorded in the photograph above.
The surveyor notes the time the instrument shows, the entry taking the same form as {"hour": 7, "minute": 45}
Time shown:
{"hour": 4, "minute": 58}
